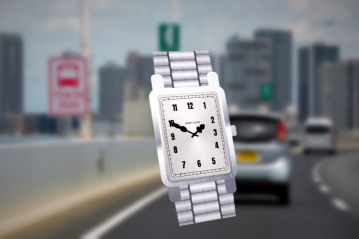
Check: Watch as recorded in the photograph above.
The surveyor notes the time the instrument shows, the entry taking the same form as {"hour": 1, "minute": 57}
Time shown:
{"hour": 1, "minute": 50}
